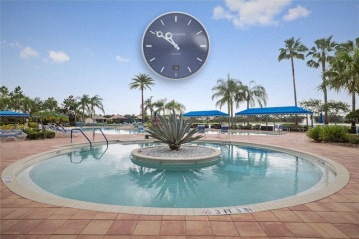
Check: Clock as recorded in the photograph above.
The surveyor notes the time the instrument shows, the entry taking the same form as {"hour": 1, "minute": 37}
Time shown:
{"hour": 10, "minute": 51}
